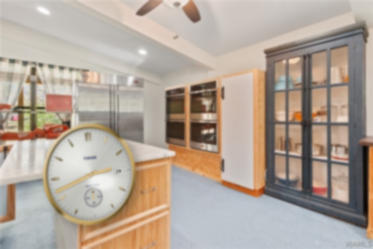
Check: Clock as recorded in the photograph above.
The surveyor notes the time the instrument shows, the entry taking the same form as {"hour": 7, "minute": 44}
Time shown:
{"hour": 2, "minute": 42}
